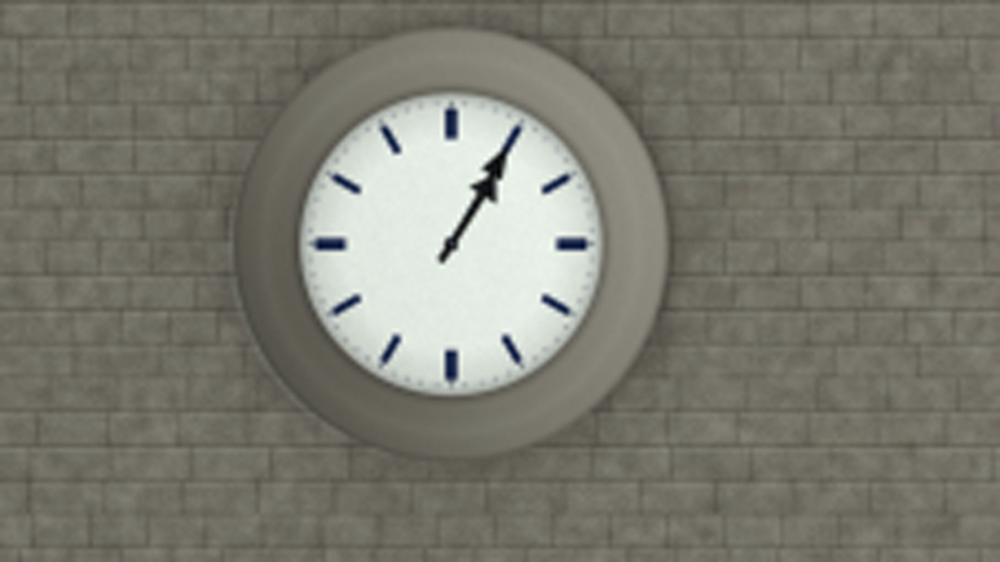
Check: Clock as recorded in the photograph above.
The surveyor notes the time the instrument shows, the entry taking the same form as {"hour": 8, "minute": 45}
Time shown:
{"hour": 1, "minute": 5}
